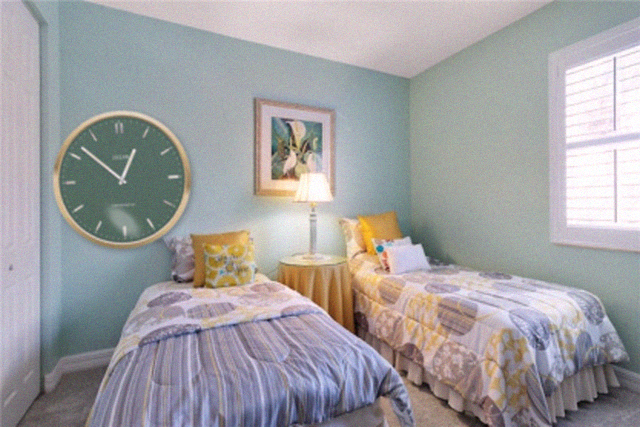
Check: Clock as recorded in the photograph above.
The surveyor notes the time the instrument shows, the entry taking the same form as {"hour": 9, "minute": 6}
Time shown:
{"hour": 12, "minute": 52}
